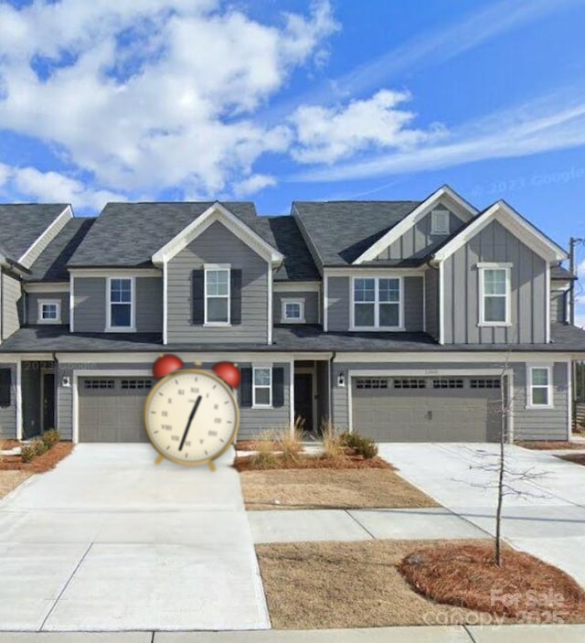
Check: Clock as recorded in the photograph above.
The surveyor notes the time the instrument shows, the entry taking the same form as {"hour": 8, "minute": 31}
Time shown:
{"hour": 12, "minute": 32}
